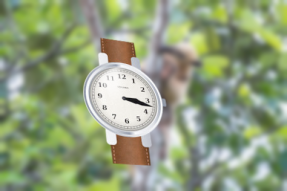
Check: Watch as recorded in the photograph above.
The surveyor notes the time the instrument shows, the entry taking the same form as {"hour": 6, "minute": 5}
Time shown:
{"hour": 3, "minute": 17}
